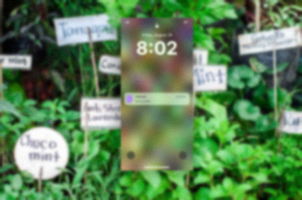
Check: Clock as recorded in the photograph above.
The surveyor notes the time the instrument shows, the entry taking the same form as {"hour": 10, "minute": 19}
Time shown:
{"hour": 8, "minute": 2}
